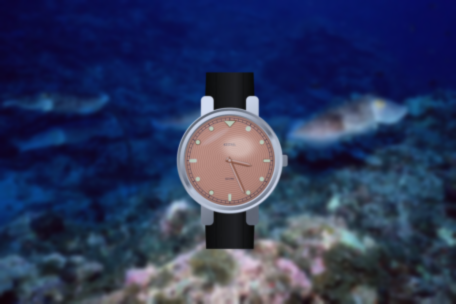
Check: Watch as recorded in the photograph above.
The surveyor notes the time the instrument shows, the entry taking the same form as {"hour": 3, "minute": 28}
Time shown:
{"hour": 3, "minute": 26}
